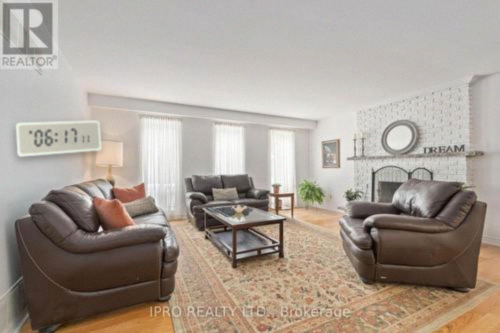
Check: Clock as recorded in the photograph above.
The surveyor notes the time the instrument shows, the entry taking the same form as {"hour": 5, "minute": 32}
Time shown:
{"hour": 6, "minute": 17}
